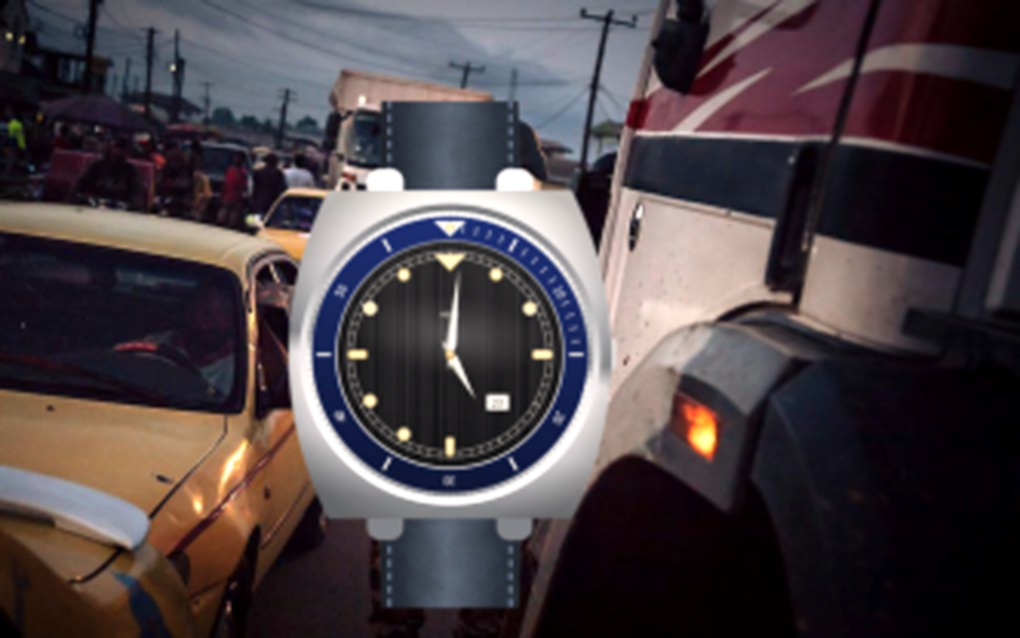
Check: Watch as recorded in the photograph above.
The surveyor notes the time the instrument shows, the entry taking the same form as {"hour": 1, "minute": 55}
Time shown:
{"hour": 5, "minute": 1}
